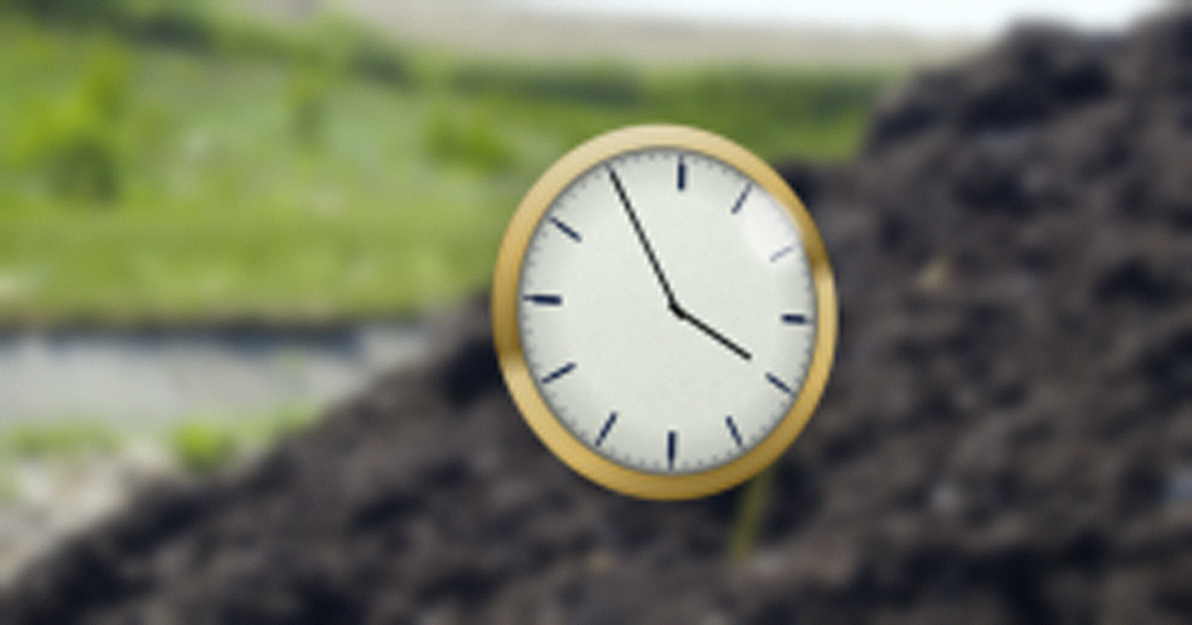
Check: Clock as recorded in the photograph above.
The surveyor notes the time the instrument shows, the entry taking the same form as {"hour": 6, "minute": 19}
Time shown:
{"hour": 3, "minute": 55}
